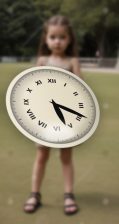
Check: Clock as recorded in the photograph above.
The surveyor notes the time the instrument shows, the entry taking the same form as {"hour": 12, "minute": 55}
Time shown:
{"hour": 5, "minute": 19}
